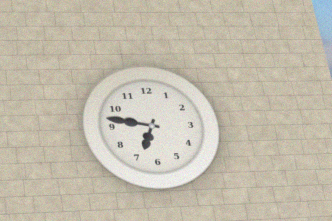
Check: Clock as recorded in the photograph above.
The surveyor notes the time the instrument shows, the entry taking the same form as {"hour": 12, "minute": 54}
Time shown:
{"hour": 6, "minute": 47}
